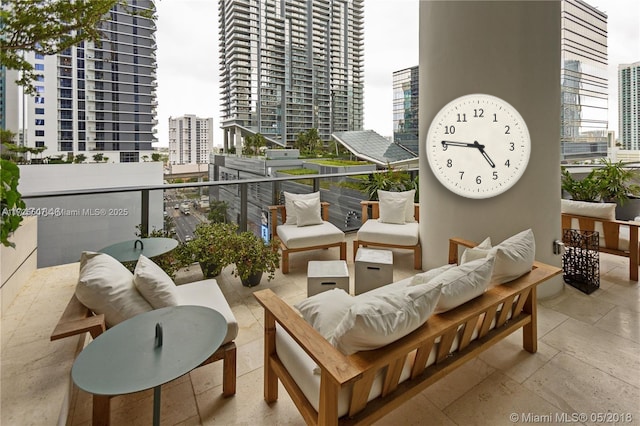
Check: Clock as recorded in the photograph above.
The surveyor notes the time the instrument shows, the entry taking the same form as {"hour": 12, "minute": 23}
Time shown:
{"hour": 4, "minute": 46}
